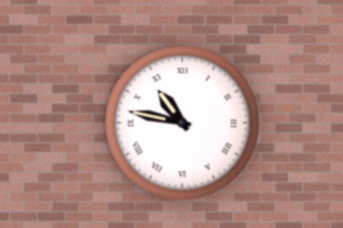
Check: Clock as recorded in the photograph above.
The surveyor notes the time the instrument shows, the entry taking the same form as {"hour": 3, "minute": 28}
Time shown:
{"hour": 10, "minute": 47}
